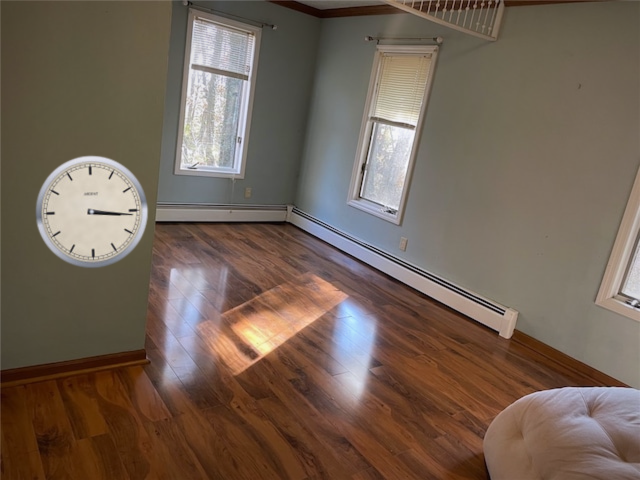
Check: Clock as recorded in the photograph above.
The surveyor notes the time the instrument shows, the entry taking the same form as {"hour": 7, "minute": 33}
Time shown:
{"hour": 3, "minute": 16}
